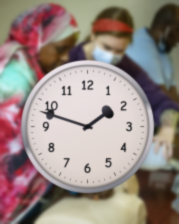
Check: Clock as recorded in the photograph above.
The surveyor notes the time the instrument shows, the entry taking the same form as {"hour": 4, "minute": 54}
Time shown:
{"hour": 1, "minute": 48}
